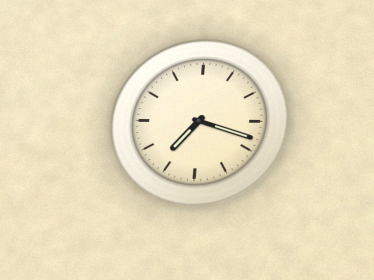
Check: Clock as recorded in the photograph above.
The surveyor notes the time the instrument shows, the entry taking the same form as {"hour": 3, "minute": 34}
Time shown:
{"hour": 7, "minute": 18}
